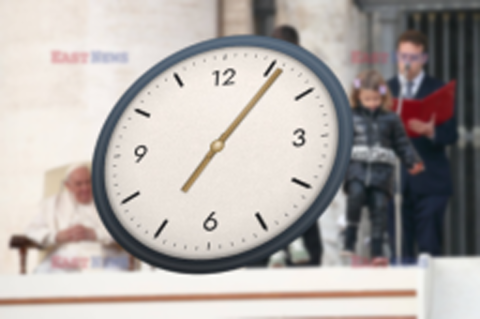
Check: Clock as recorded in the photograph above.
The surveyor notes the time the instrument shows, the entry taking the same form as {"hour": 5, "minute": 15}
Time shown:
{"hour": 7, "minute": 6}
